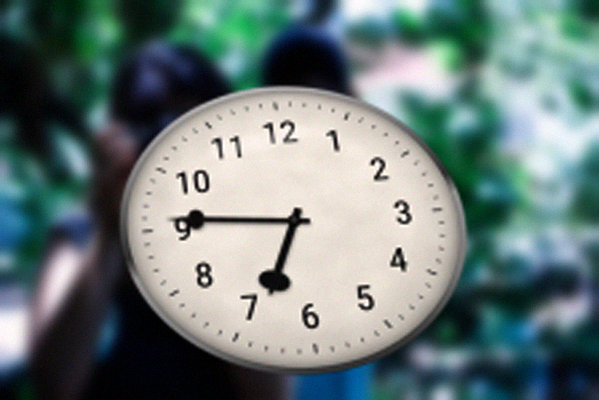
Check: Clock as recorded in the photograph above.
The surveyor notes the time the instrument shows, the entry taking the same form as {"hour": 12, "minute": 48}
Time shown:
{"hour": 6, "minute": 46}
